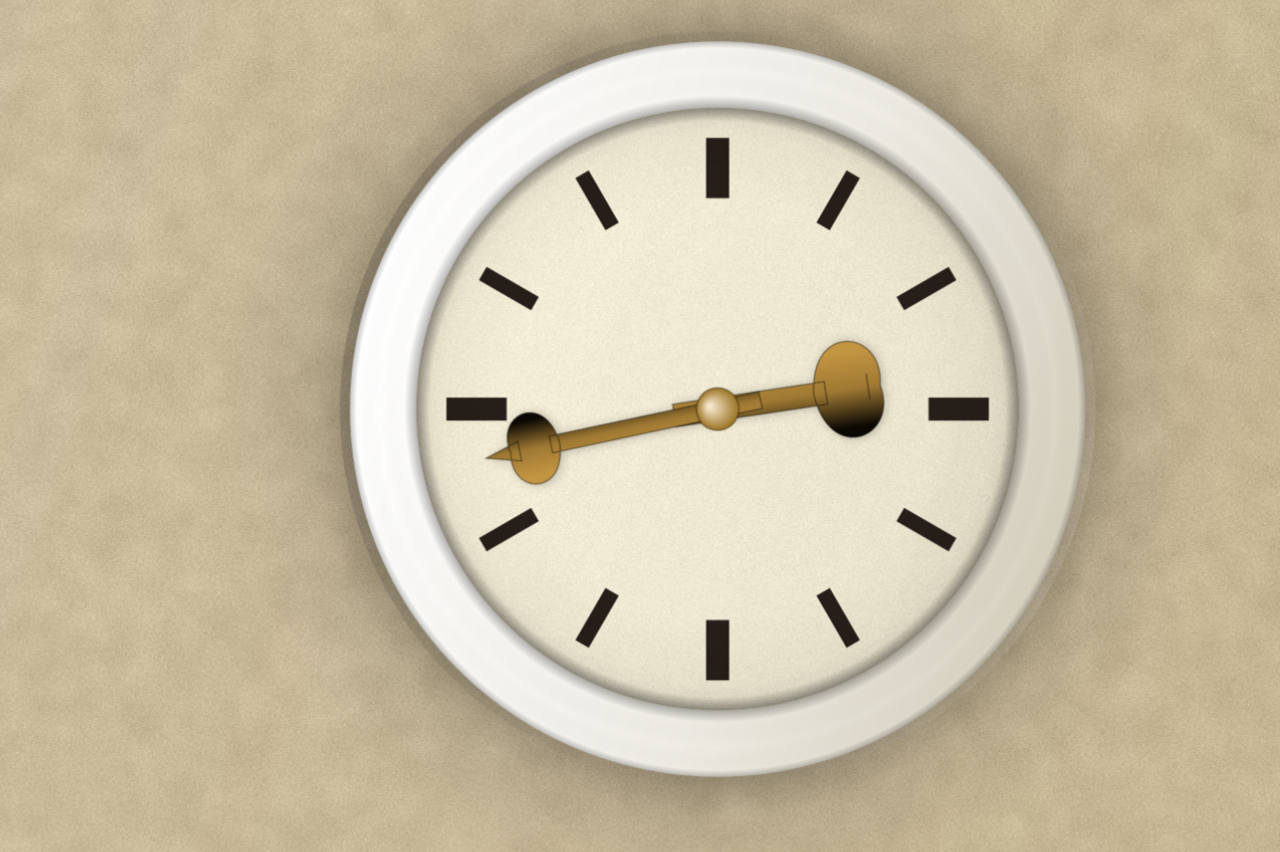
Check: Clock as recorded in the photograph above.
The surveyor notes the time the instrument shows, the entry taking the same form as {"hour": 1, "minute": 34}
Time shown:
{"hour": 2, "minute": 43}
